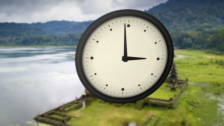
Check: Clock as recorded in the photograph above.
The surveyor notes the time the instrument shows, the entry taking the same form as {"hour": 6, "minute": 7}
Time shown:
{"hour": 2, "minute": 59}
